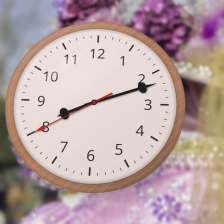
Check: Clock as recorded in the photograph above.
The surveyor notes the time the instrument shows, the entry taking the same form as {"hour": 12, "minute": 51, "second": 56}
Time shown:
{"hour": 8, "minute": 11, "second": 40}
